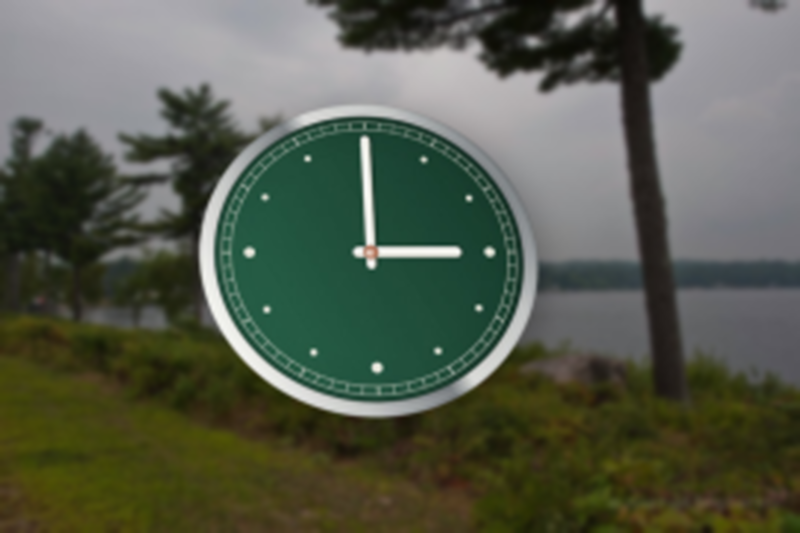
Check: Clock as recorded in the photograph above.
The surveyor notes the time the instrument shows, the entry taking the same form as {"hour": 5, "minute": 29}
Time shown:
{"hour": 3, "minute": 0}
